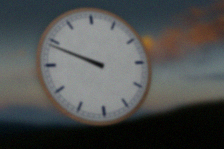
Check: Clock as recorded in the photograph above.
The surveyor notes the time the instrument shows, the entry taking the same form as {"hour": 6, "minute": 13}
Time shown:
{"hour": 9, "minute": 49}
